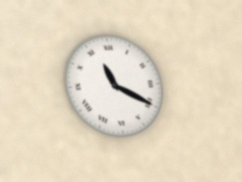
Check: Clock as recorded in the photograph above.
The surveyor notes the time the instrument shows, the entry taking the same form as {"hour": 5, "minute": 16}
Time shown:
{"hour": 11, "minute": 20}
